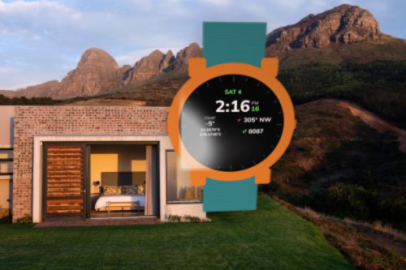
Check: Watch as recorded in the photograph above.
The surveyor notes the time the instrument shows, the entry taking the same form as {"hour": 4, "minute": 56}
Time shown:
{"hour": 2, "minute": 16}
